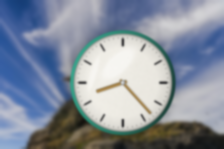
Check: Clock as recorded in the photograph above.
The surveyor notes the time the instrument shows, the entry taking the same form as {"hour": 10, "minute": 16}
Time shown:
{"hour": 8, "minute": 23}
